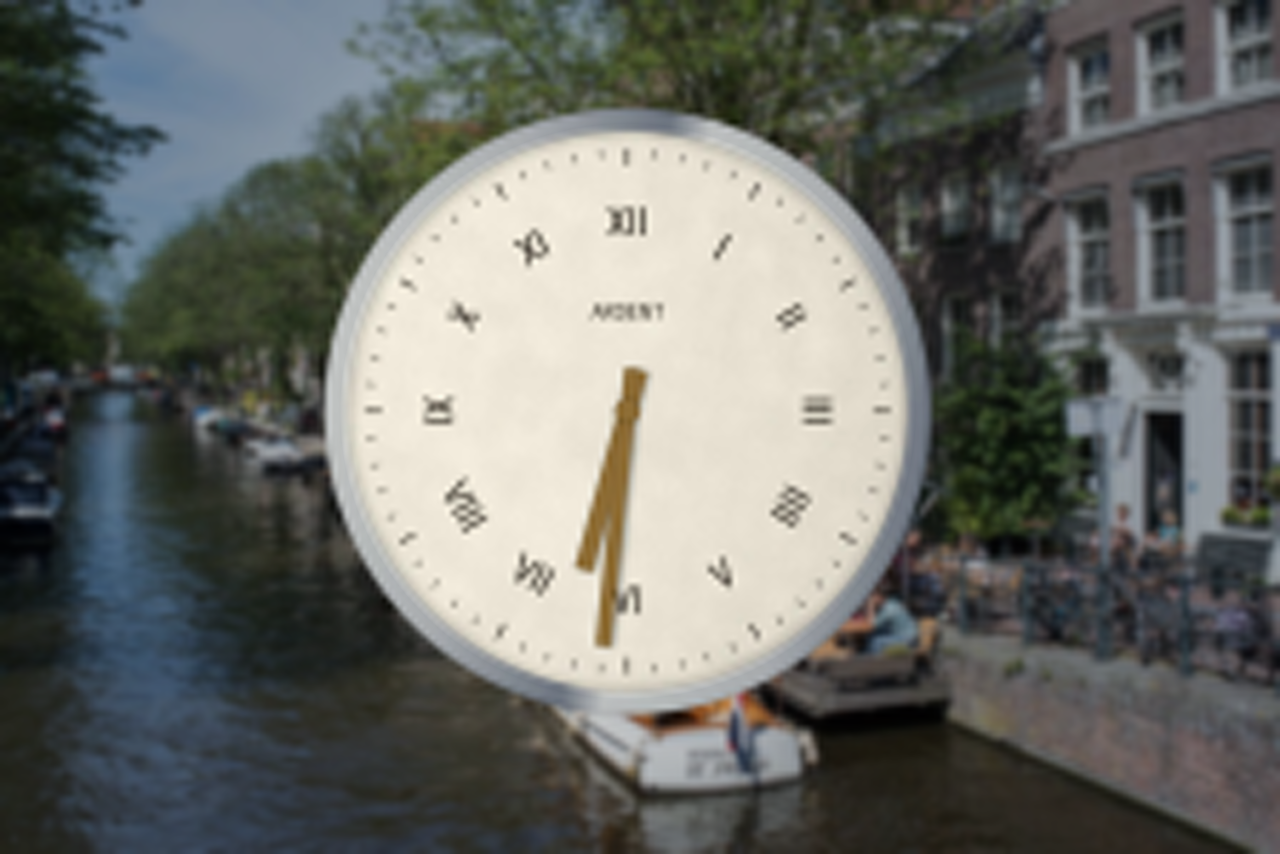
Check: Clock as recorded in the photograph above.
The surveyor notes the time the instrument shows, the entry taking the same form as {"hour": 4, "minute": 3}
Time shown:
{"hour": 6, "minute": 31}
